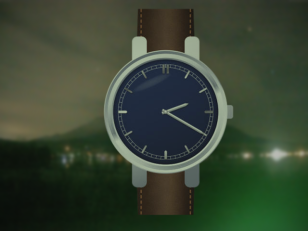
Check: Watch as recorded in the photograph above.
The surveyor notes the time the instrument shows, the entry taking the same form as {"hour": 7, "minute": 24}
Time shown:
{"hour": 2, "minute": 20}
